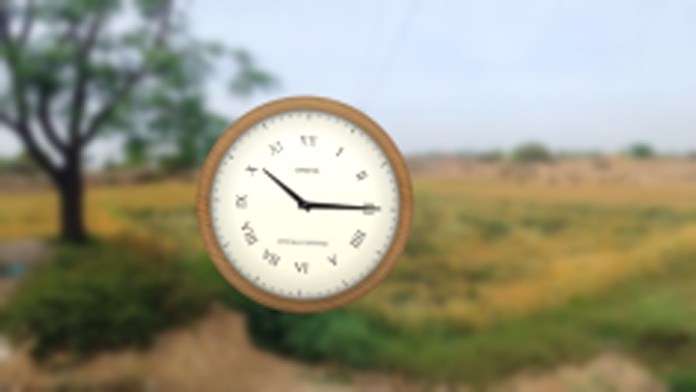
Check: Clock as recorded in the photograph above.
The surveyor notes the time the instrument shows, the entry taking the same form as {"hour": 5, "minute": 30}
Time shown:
{"hour": 10, "minute": 15}
